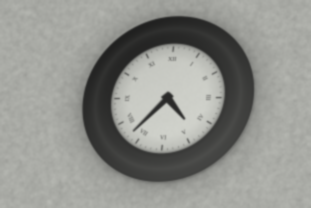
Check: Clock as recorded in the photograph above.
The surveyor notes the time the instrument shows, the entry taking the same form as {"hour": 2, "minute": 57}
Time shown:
{"hour": 4, "minute": 37}
